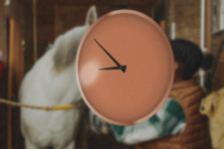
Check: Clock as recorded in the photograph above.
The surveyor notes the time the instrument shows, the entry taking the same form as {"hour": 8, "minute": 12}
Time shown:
{"hour": 8, "minute": 52}
